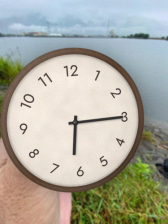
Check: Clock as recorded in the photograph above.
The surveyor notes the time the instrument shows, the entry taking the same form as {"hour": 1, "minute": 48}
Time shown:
{"hour": 6, "minute": 15}
